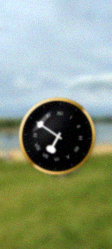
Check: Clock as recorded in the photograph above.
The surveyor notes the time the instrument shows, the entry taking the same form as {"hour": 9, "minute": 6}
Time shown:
{"hour": 6, "minute": 50}
